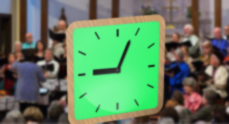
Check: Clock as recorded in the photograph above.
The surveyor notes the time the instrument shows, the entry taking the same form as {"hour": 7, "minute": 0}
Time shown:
{"hour": 9, "minute": 4}
